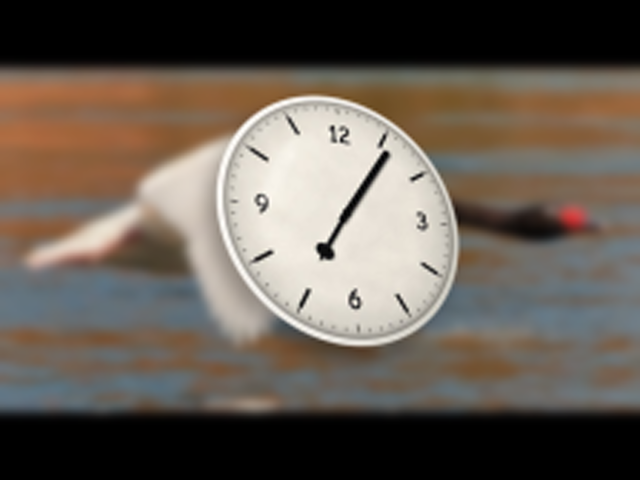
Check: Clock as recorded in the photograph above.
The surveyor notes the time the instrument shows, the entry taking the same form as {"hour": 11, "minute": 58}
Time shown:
{"hour": 7, "minute": 6}
